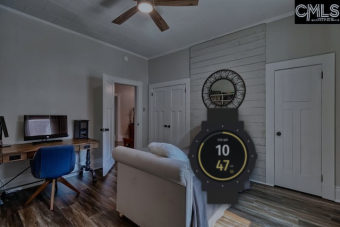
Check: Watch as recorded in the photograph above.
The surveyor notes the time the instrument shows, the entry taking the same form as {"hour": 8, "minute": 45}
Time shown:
{"hour": 10, "minute": 47}
